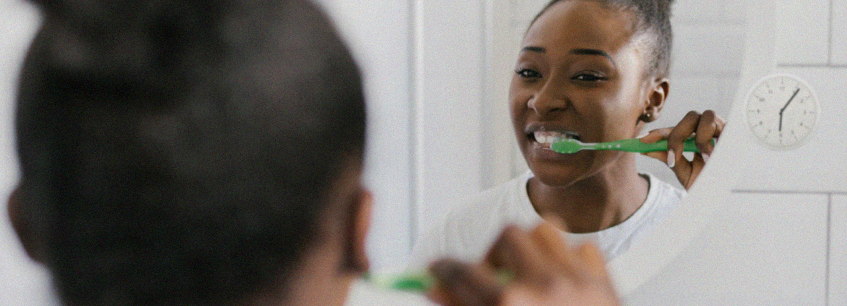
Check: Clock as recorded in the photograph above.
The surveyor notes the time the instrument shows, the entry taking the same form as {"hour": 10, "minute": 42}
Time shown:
{"hour": 6, "minute": 6}
